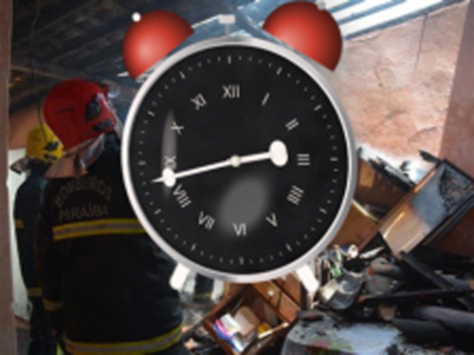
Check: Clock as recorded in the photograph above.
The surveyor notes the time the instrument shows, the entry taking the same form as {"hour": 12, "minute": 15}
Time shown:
{"hour": 2, "minute": 43}
